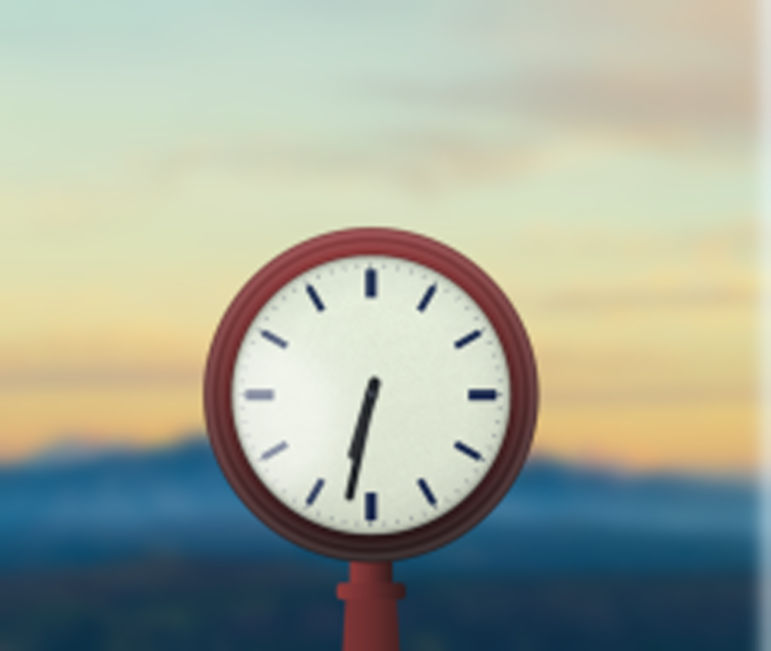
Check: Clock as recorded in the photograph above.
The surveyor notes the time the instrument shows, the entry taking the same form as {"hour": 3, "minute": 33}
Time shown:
{"hour": 6, "minute": 32}
